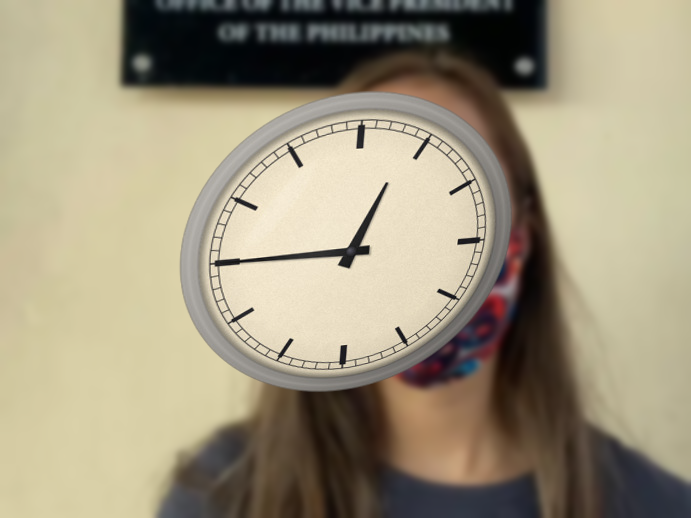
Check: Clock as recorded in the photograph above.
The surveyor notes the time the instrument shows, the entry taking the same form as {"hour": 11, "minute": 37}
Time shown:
{"hour": 12, "minute": 45}
